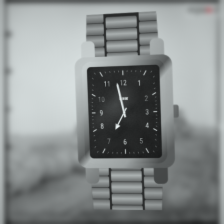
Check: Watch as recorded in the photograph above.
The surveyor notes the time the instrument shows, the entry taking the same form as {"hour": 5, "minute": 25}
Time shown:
{"hour": 6, "minute": 58}
